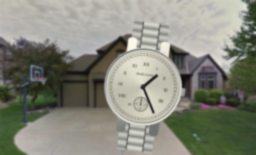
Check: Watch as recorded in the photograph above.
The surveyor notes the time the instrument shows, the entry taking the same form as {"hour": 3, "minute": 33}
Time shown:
{"hour": 1, "minute": 25}
